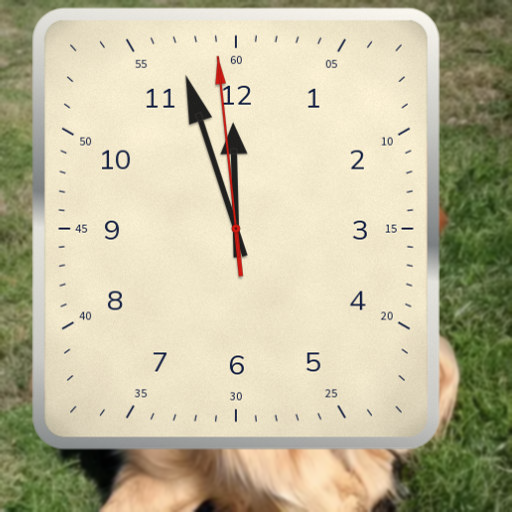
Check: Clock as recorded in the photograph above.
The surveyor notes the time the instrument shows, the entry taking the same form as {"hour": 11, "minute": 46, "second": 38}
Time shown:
{"hour": 11, "minute": 56, "second": 59}
